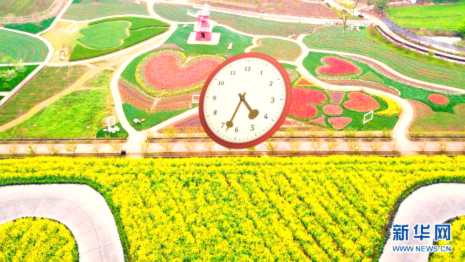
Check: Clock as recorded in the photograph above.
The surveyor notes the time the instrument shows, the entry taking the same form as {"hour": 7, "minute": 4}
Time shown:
{"hour": 4, "minute": 33}
